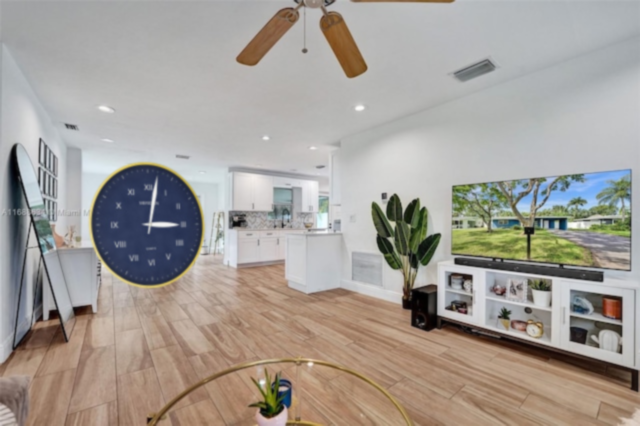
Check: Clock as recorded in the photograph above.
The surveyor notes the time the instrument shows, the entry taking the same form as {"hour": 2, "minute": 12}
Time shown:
{"hour": 3, "minute": 2}
